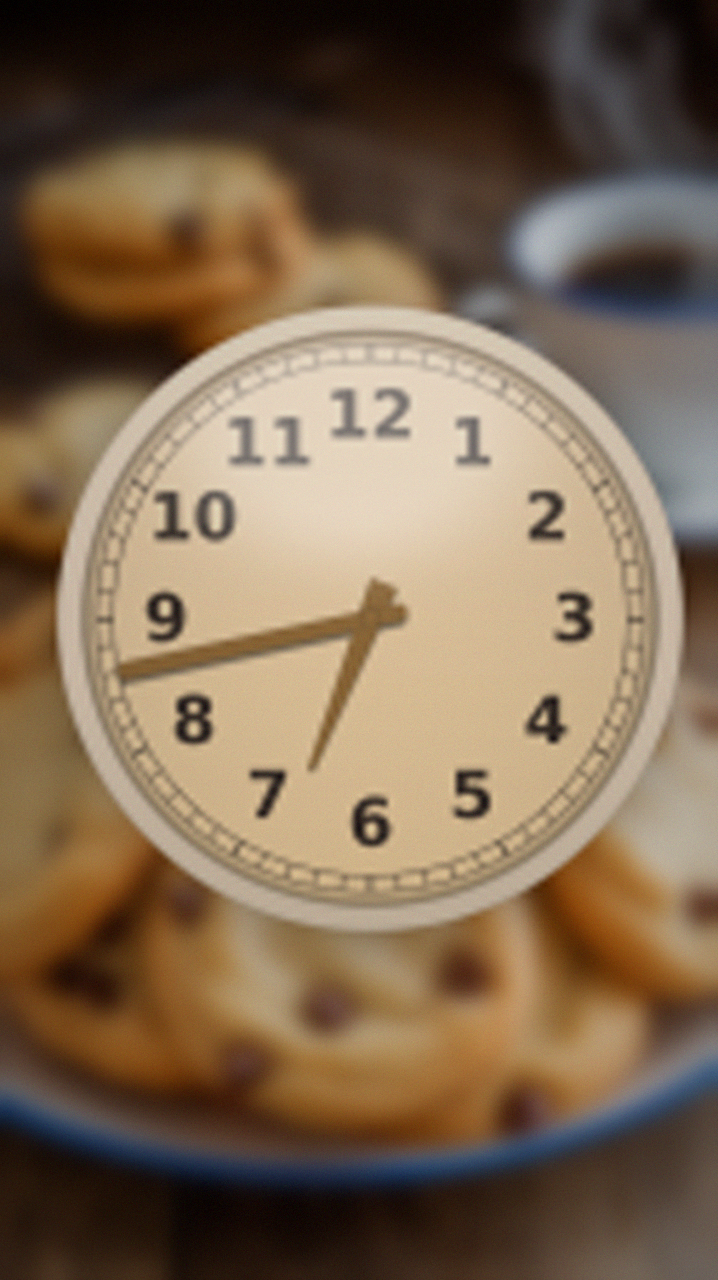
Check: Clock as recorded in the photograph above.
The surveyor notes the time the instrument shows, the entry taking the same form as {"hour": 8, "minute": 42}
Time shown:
{"hour": 6, "minute": 43}
